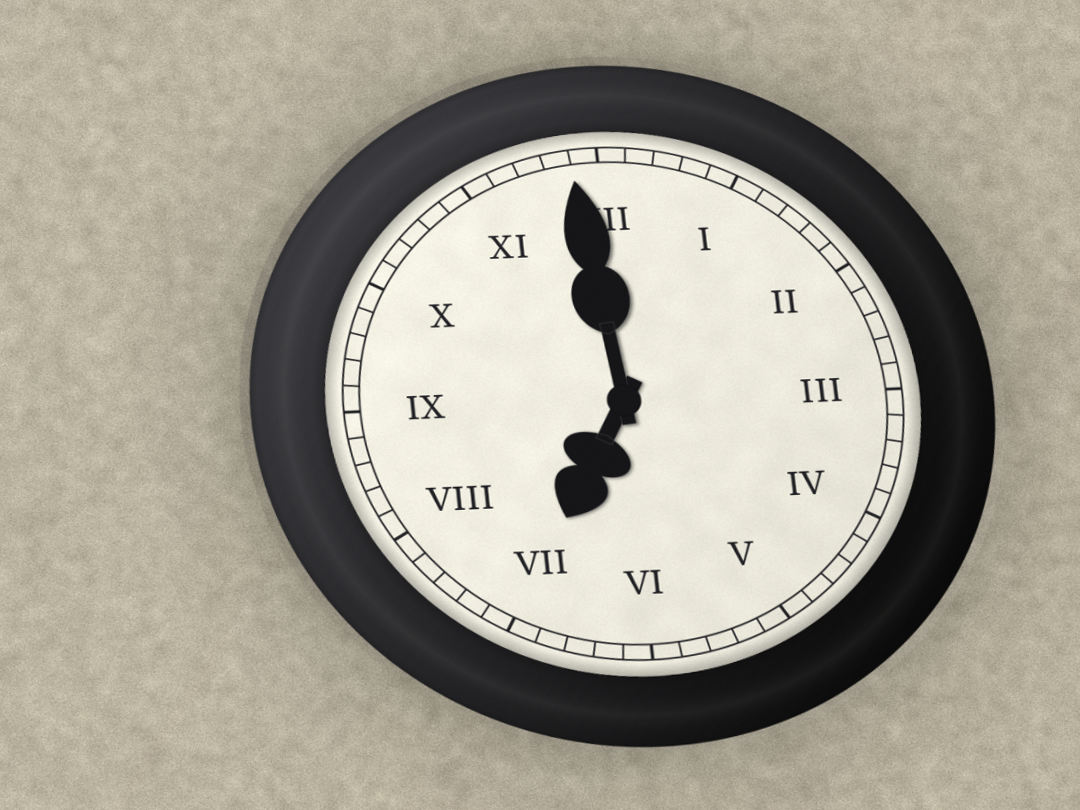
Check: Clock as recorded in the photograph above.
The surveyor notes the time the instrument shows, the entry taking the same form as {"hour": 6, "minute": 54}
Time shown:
{"hour": 6, "minute": 59}
